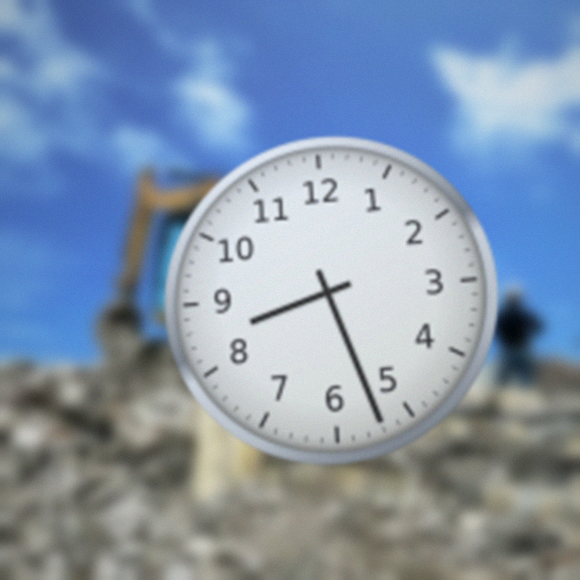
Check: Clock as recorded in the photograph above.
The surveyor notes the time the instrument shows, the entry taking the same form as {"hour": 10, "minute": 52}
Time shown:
{"hour": 8, "minute": 27}
